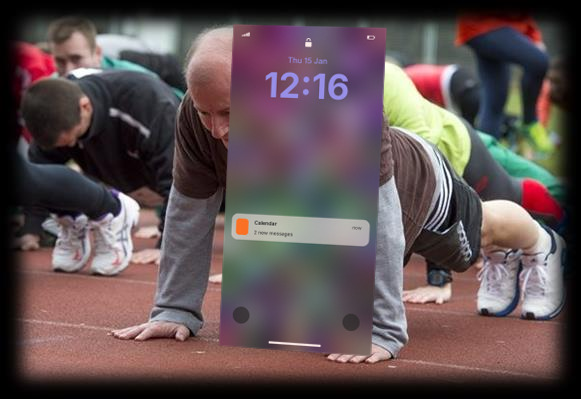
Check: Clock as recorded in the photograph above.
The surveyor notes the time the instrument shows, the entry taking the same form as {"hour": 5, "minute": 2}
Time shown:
{"hour": 12, "minute": 16}
